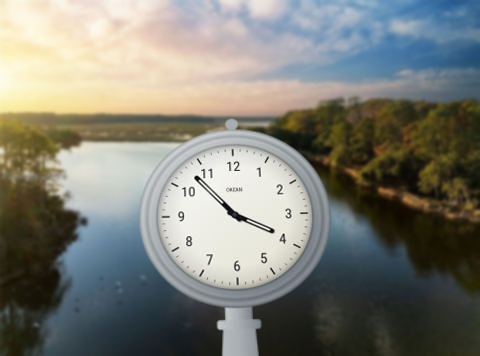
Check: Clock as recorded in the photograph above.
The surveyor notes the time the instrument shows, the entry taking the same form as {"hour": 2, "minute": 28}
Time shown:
{"hour": 3, "minute": 53}
